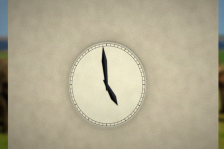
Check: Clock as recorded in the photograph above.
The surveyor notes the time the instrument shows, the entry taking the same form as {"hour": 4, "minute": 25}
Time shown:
{"hour": 4, "minute": 59}
